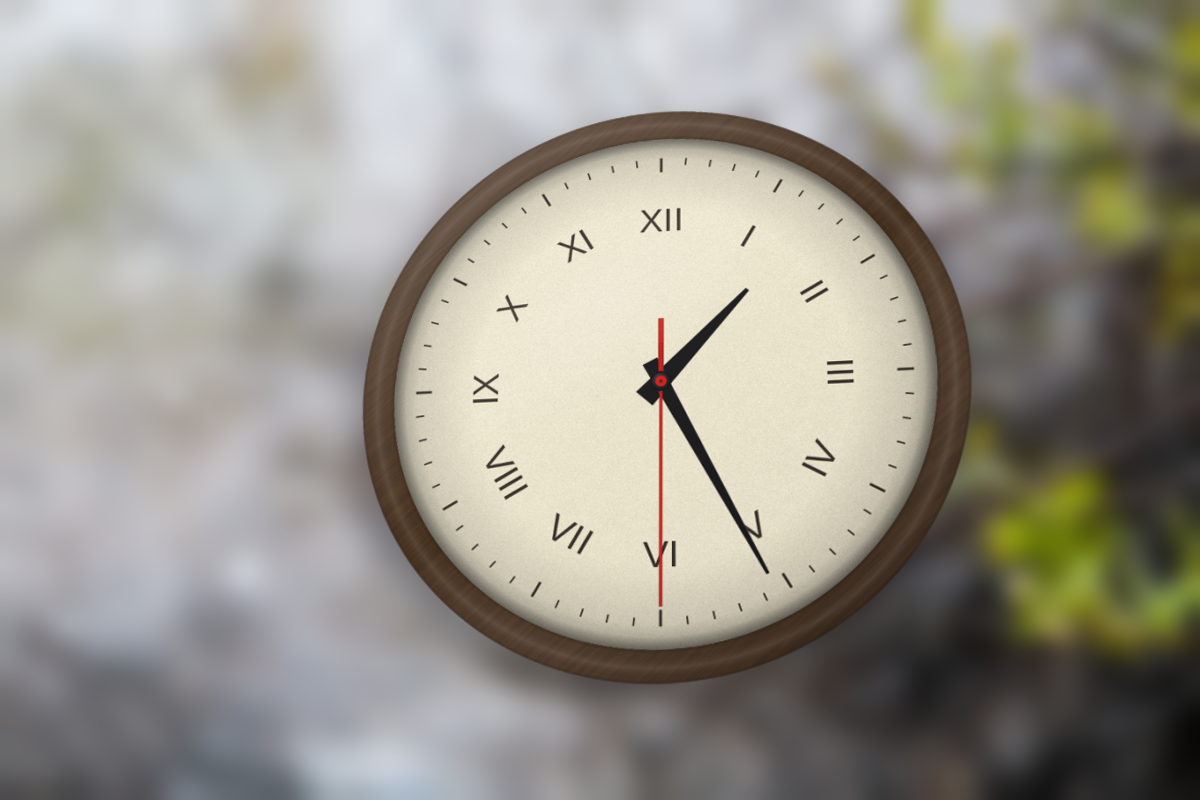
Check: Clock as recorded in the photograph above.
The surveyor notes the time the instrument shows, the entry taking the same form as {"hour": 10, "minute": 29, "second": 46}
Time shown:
{"hour": 1, "minute": 25, "second": 30}
